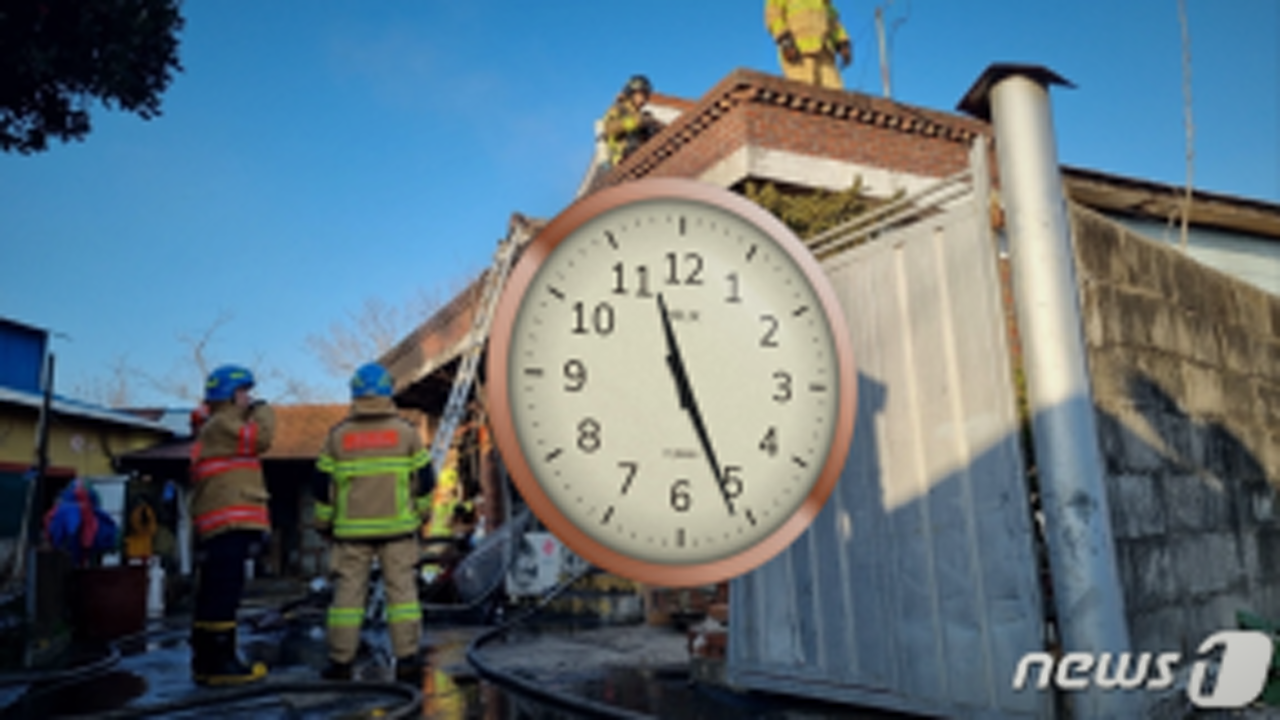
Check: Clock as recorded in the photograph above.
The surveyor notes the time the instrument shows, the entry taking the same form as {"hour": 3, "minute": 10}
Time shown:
{"hour": 11, "minute": 26}
